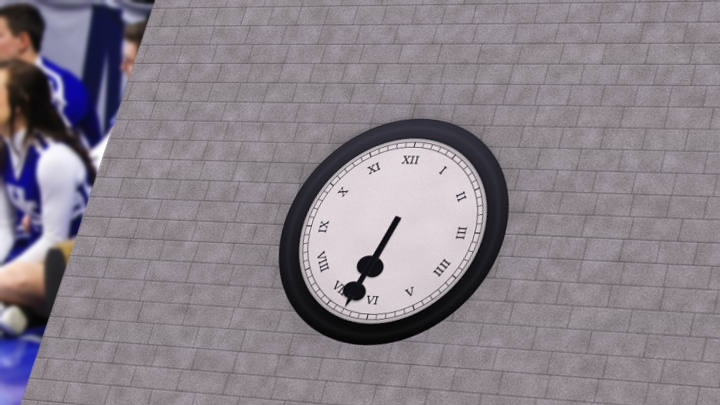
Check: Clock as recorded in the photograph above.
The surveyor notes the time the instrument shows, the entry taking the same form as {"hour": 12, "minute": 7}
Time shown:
{"hour": 6, "minute": 33}
